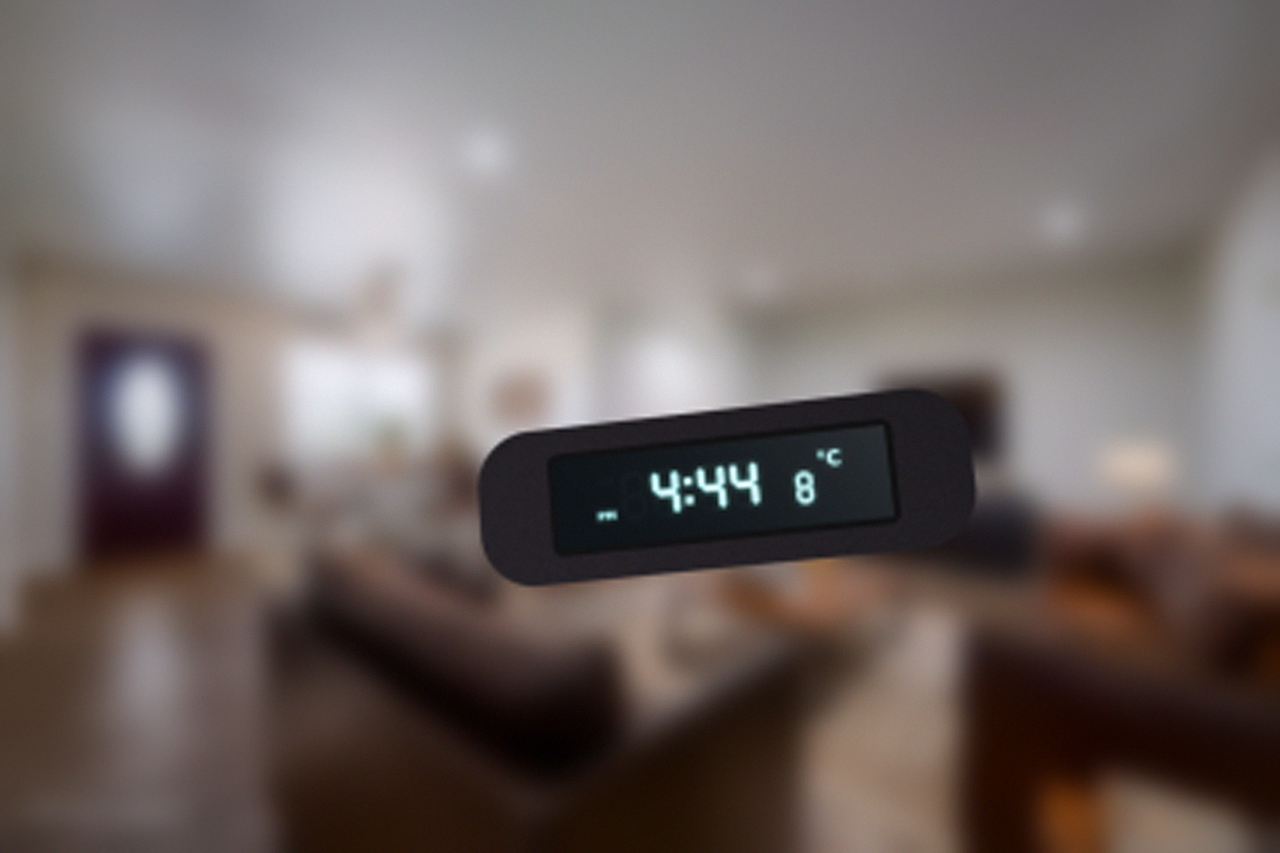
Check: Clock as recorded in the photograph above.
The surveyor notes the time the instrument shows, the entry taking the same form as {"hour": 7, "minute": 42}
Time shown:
{"hour": 4, "minute": 44}
